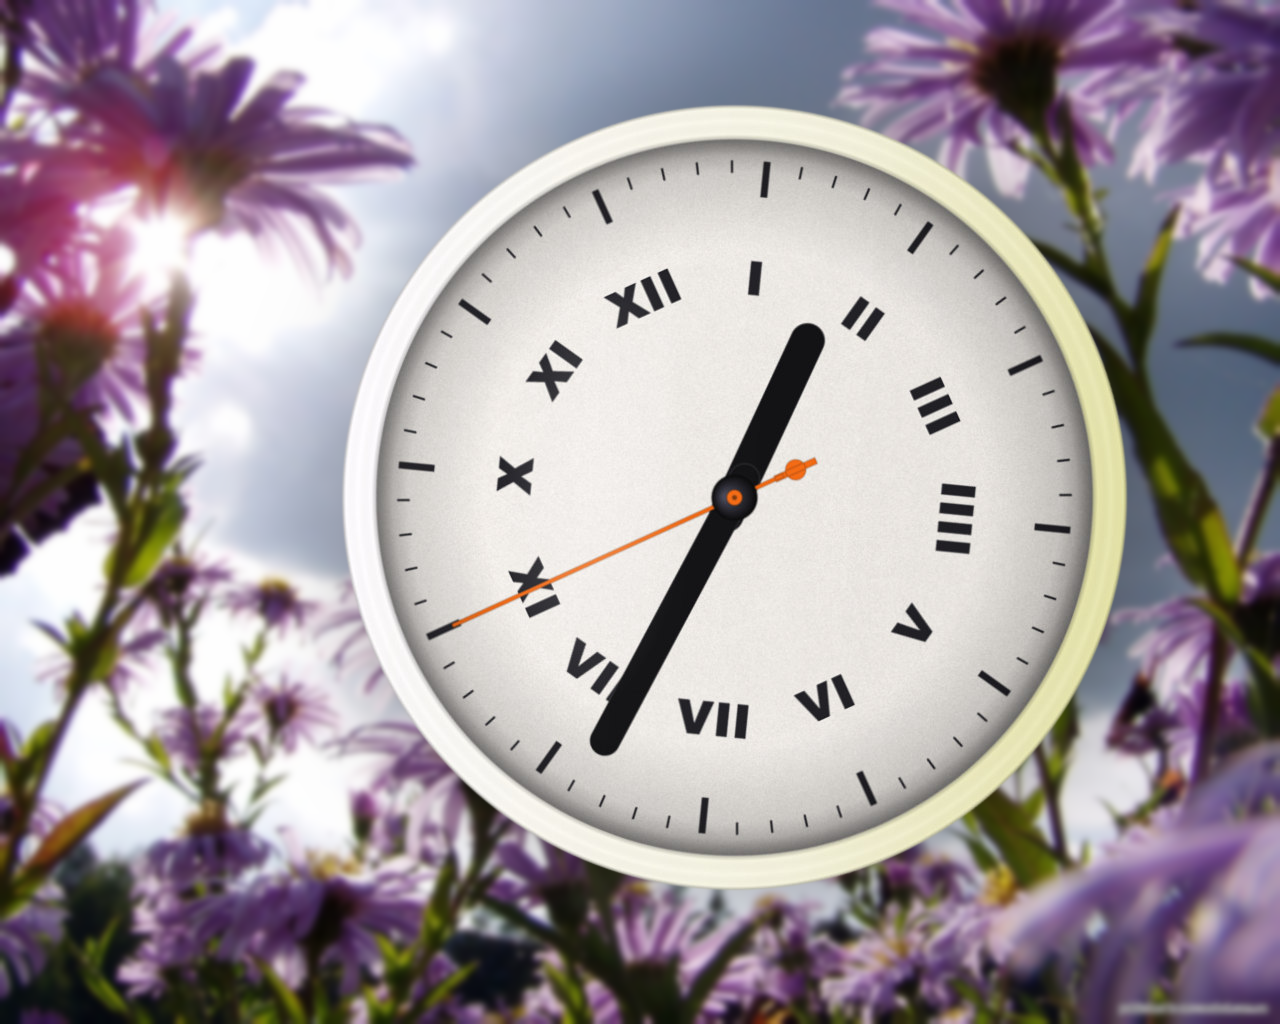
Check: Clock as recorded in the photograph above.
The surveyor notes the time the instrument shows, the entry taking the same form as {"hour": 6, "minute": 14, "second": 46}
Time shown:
{"hour": 1, "minute": 38, "second": 45}
